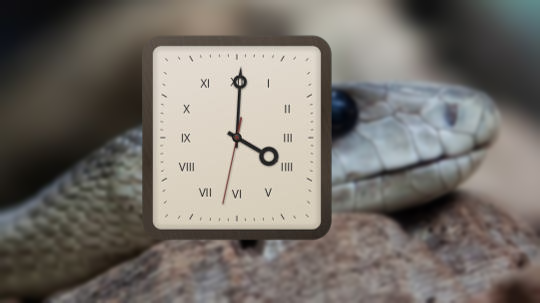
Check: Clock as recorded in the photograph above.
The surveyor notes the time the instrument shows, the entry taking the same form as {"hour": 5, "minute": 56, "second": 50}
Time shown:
{"hour": 4, "minute": 0, "second": 32}
